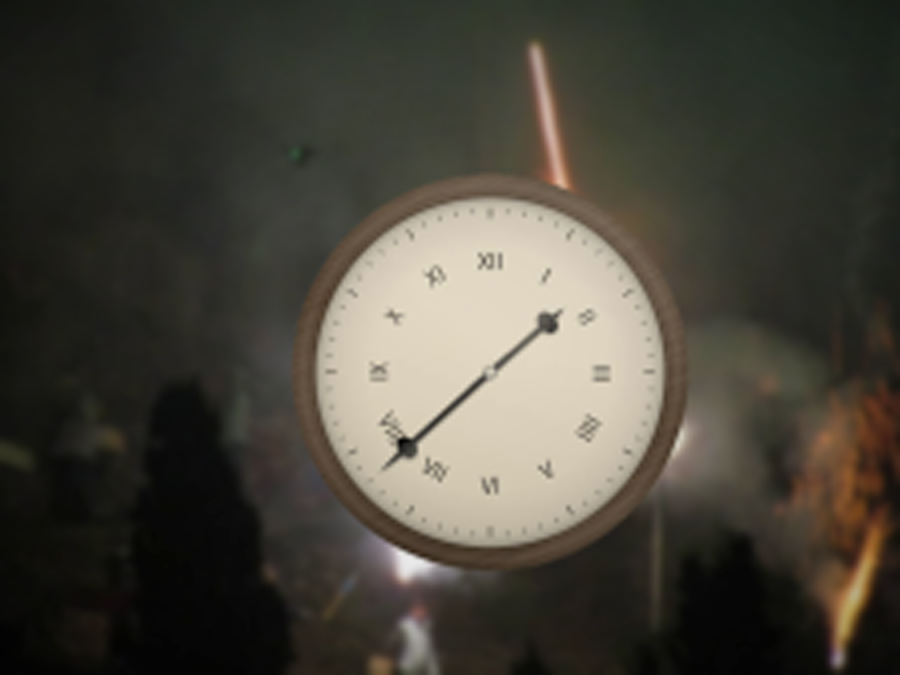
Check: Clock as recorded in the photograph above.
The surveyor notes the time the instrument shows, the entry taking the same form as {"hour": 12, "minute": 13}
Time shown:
{"hour": 1, "minute": 38}
